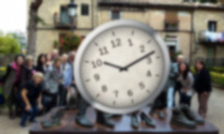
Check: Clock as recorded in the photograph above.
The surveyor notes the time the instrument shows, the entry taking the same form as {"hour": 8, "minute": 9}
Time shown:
{"hour": 10, "minute": 13}
